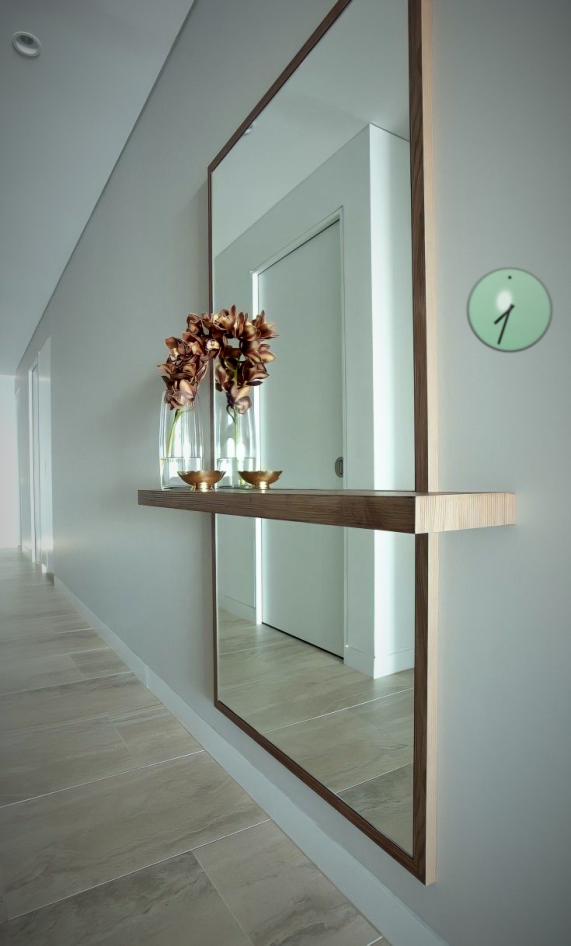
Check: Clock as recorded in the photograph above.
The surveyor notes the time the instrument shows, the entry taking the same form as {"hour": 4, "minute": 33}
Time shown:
{"hour": 7, "minute": 33}
